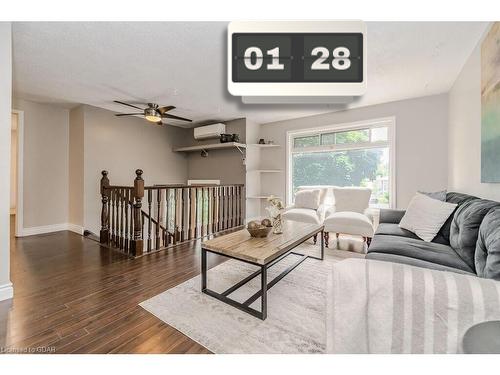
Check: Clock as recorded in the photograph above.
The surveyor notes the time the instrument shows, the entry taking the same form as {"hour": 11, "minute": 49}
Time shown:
{"hour": 1, "minute": 28}
